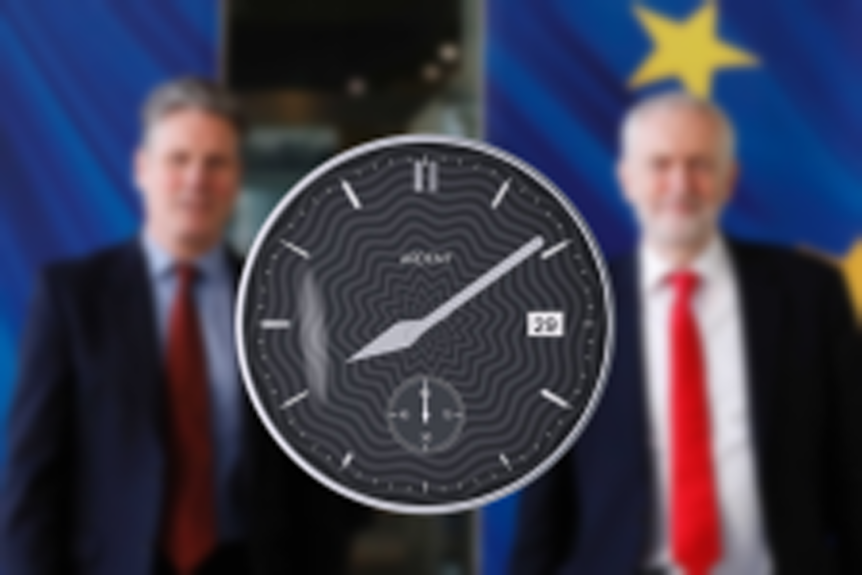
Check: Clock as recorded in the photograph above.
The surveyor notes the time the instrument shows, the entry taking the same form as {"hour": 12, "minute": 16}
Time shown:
{"hour": 8, "minute": 9}
